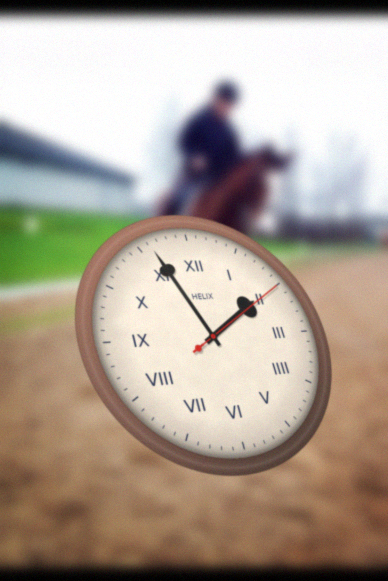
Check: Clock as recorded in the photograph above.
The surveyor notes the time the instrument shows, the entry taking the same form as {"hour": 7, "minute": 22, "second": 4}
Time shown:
{"hour": 1, "minute": 56, "second": 10}
